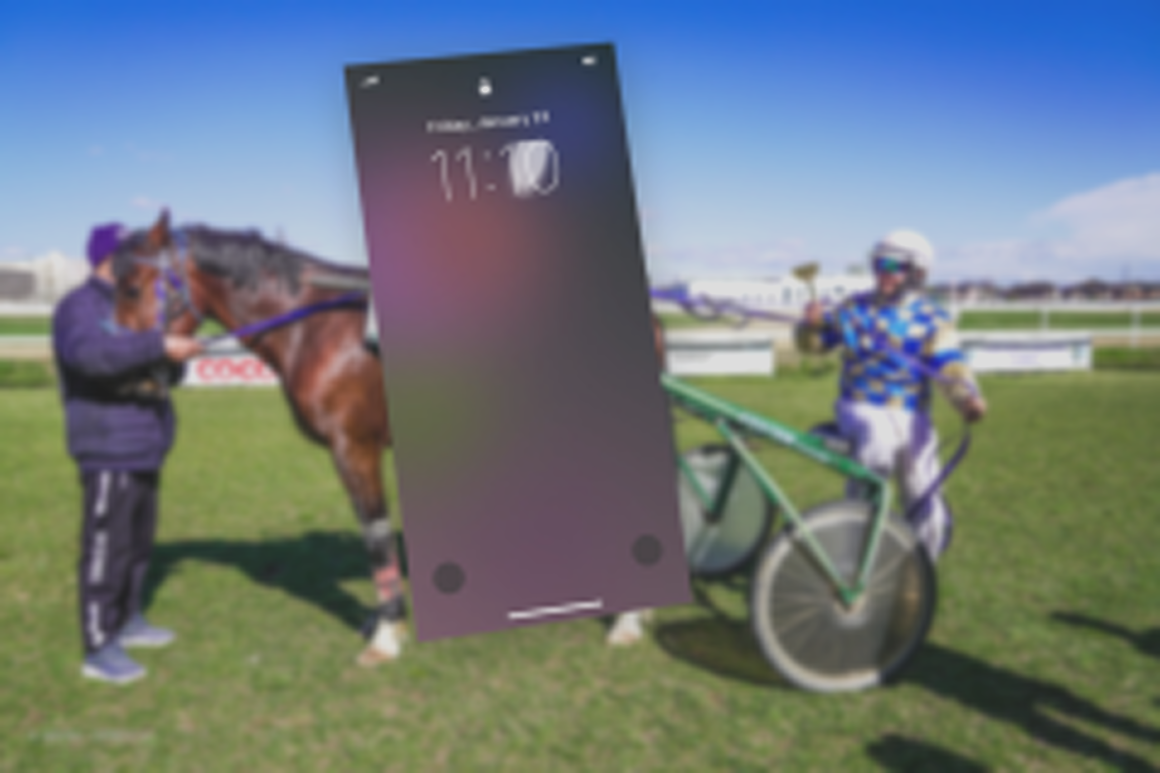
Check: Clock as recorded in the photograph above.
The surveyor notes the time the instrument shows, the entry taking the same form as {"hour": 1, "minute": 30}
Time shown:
{"hour": 11, "minute": 10}
